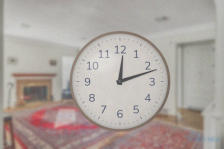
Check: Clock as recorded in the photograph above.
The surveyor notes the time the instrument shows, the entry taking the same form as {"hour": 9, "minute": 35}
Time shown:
{"hour": 12, "minute": 12}
